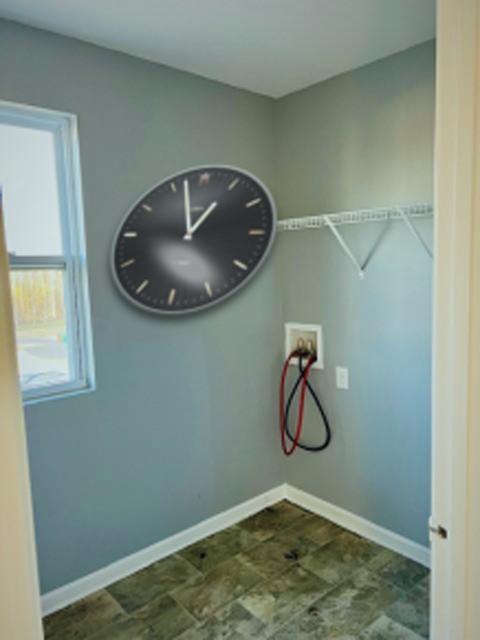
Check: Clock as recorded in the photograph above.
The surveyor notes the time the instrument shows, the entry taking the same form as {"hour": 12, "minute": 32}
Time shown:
{"hour": 12, "minute": 57}
